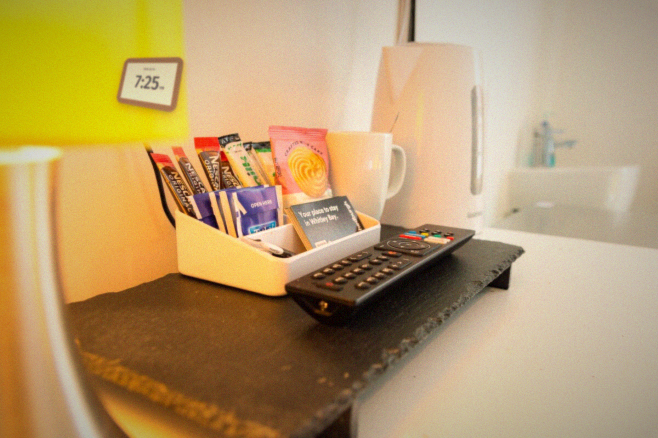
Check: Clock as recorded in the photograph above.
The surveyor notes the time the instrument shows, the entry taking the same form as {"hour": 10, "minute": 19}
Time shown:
{"hour": 7, "minute": 25}
